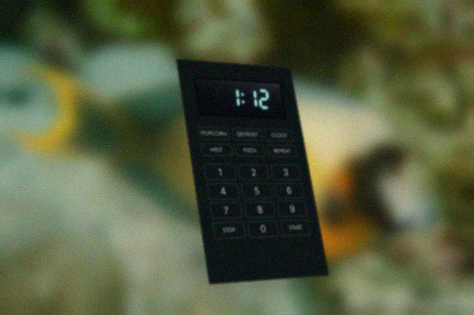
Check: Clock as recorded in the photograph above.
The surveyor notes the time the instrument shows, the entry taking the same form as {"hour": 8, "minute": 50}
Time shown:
{"hour": 1, "minute": 12}
